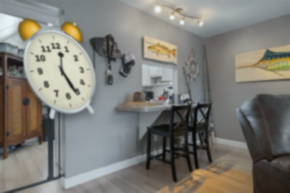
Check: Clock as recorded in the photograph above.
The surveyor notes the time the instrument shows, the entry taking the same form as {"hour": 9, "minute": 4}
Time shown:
{"hour": 12, "minute": 26}
